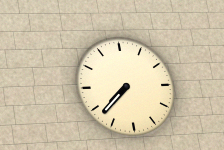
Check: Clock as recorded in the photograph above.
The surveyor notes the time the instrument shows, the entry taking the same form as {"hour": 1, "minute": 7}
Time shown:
{"hour": 7, "minute": 38}
